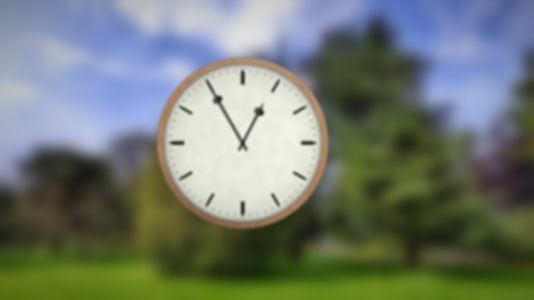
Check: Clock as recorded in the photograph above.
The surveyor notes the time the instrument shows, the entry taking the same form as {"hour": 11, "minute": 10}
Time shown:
{"hour": 12, "minute": 55}
